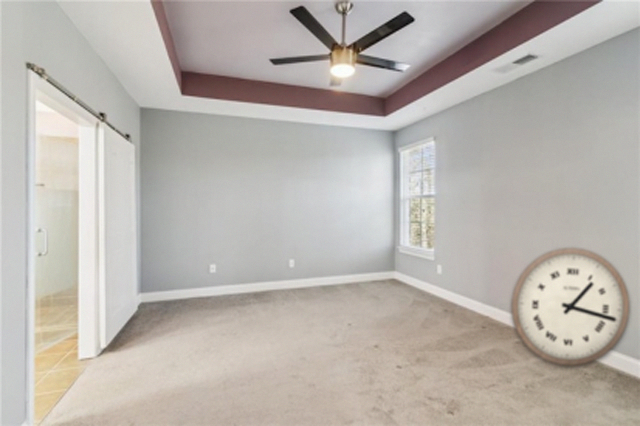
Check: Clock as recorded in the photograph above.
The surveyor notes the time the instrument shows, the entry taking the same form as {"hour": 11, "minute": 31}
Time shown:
{"hour": 1, "minute": 17}
